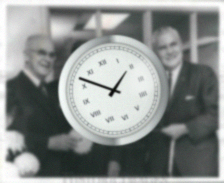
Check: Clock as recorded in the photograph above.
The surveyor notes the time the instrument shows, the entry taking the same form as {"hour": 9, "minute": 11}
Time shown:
{"hour": 1, "minute": 52}
